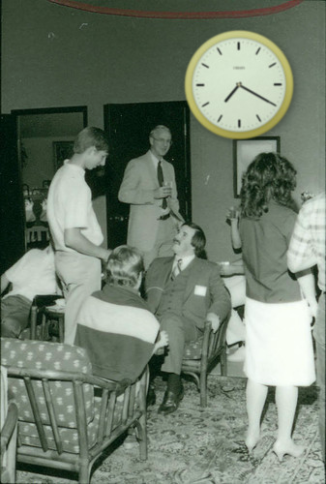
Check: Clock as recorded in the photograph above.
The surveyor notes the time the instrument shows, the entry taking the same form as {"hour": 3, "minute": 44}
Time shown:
{"hour": 7, "minute": 20}
